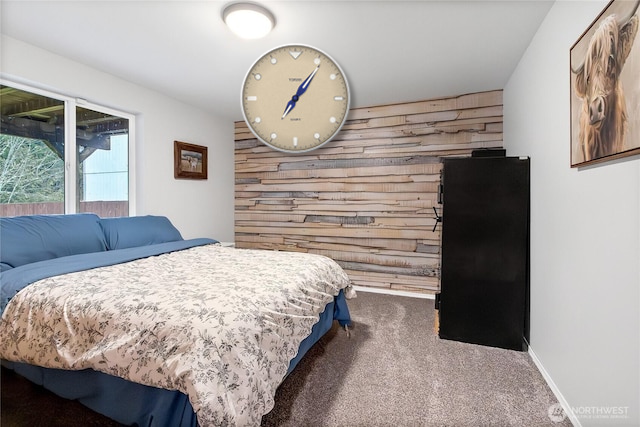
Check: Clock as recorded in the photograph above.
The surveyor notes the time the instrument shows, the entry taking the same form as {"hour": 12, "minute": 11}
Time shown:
{"hour": 7, "minute": 6}
